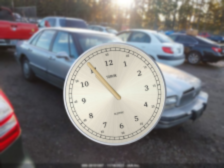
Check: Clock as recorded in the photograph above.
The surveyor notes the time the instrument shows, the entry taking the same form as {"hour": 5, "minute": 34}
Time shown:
{"hour": 10, "minute": 55}
